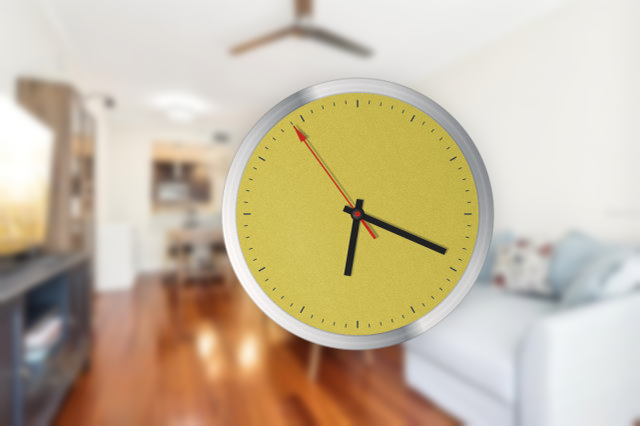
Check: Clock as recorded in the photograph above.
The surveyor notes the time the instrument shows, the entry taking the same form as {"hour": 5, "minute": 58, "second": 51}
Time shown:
{"hour": 6, "minute": 18, "second": 54}
